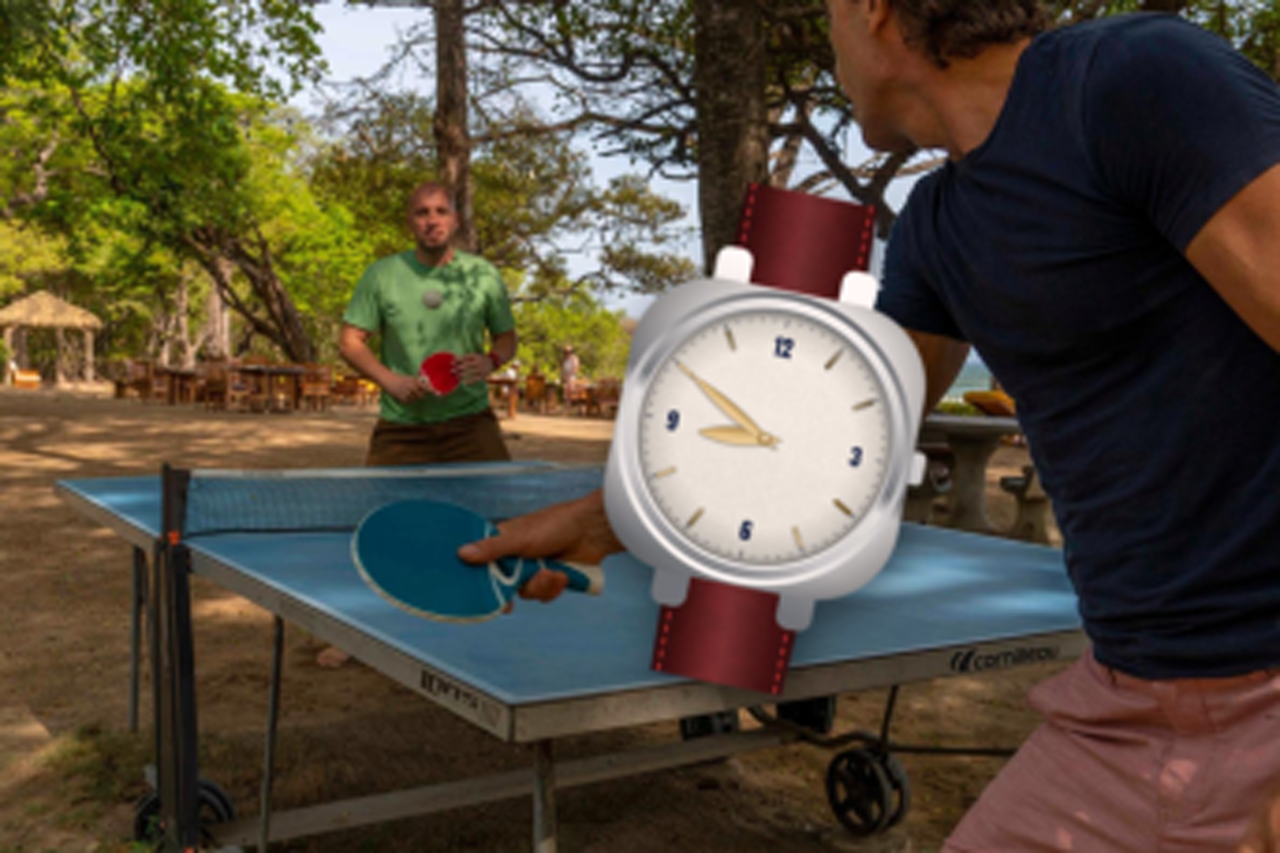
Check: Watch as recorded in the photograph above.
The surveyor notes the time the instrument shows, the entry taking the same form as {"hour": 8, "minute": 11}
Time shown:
{"hour": 8, "minute": 50}
